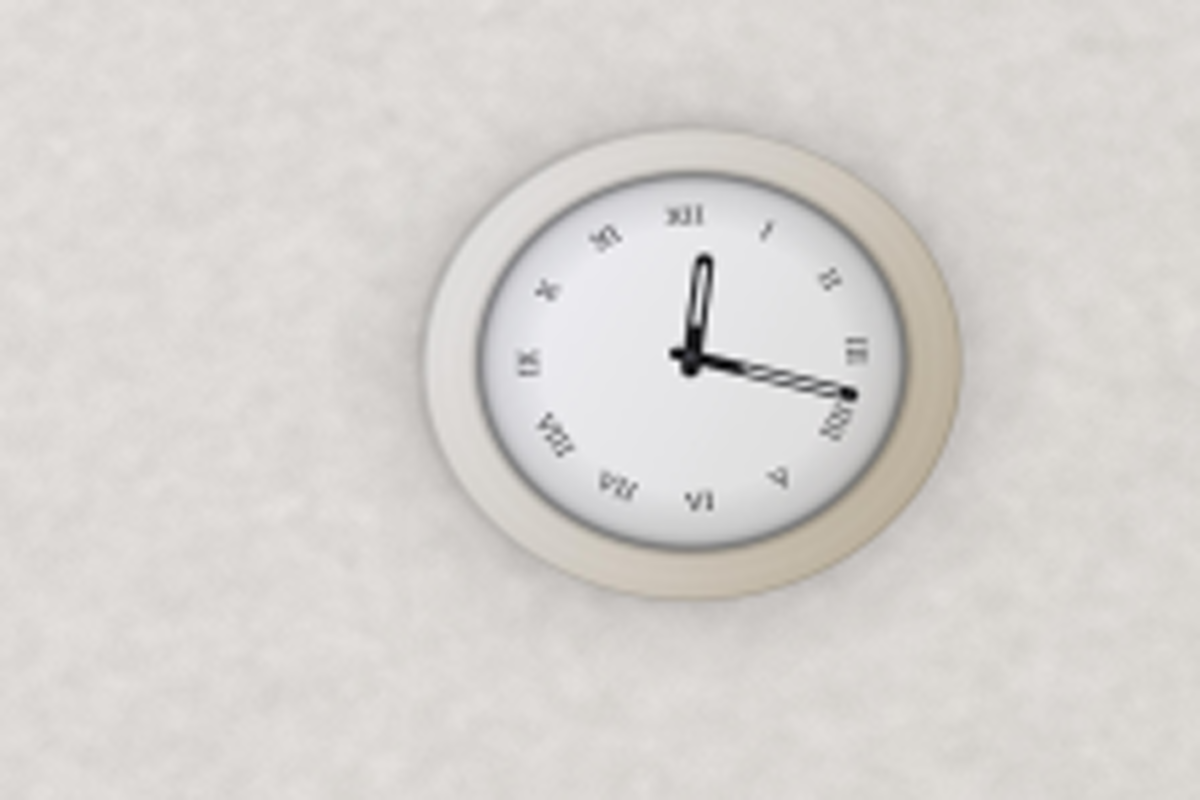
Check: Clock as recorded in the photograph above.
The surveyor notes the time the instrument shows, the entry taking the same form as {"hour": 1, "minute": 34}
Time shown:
{"hour": 12, "minute": 18}
